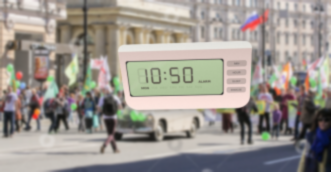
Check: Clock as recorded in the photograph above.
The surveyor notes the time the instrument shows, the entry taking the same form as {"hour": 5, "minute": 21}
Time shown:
{"hour": 10, "minute": 50}
